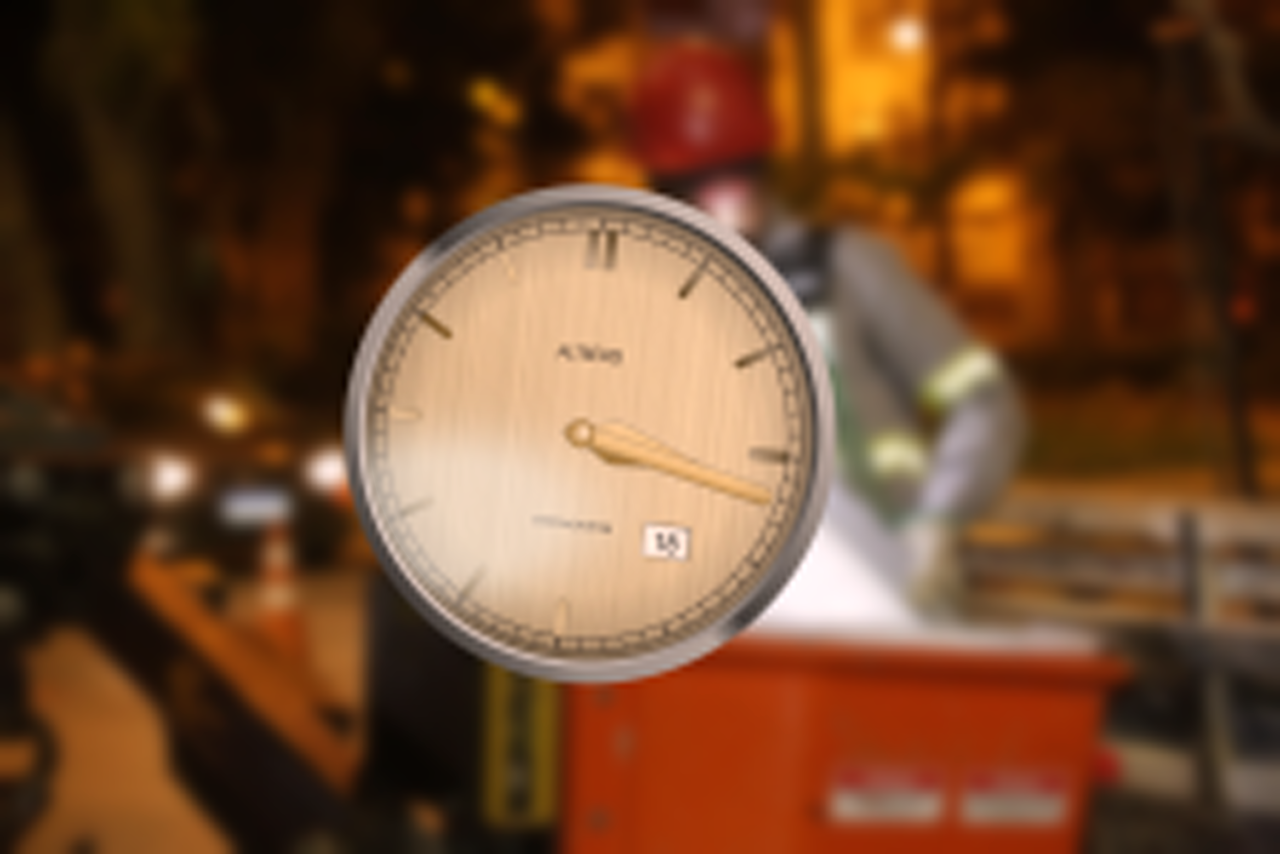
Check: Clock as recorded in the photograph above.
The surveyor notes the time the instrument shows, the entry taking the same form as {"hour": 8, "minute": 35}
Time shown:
{"hour": 3, "minute": 17}
